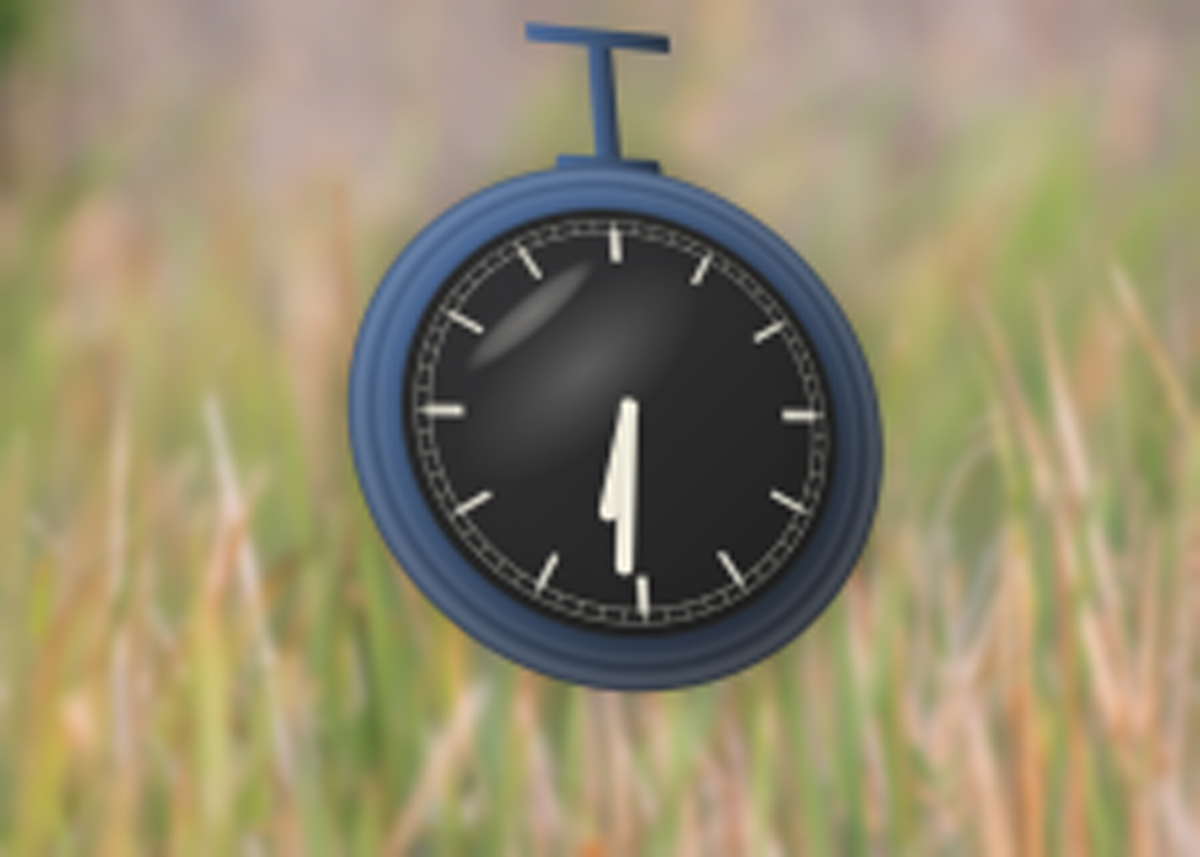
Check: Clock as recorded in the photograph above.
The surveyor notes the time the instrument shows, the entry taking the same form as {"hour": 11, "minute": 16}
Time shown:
{"hour": 6, "minute": 31}
